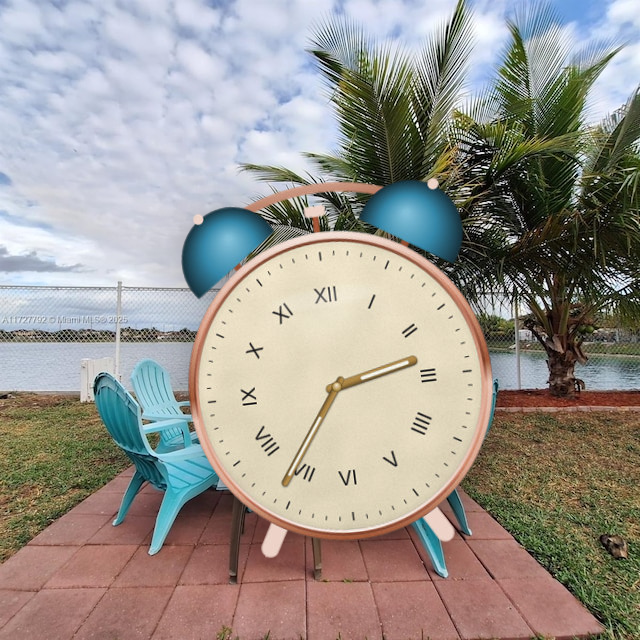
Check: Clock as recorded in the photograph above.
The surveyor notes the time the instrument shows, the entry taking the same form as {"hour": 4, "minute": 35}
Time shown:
{"hour": 2, "minute": 36}
